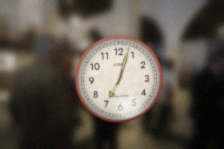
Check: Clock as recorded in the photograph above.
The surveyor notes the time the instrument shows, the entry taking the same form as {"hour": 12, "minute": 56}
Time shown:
{"hour": 7, "minute": 3}
